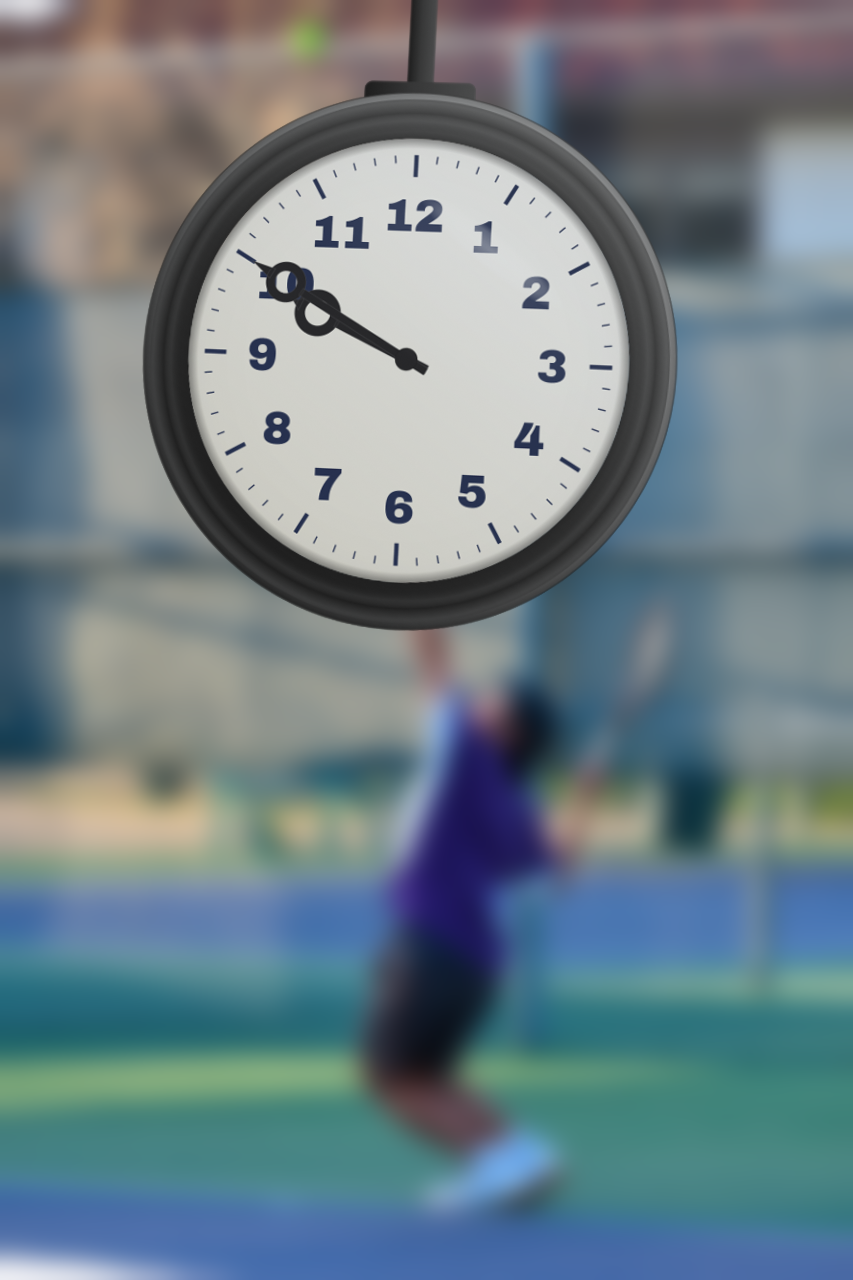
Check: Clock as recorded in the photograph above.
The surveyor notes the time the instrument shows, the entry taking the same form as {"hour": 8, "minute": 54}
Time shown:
{"hour": 9, "minute": 50}
